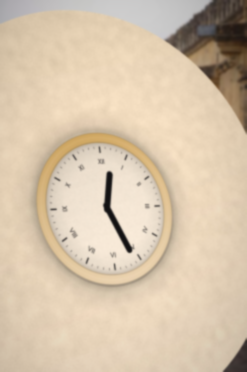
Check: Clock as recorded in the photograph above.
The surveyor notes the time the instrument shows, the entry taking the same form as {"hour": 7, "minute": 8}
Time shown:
{"hour": 12, "minute": 26}
